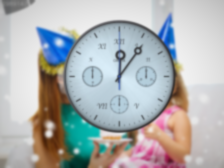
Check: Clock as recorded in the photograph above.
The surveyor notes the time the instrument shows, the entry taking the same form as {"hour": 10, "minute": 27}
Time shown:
{"hour": 12, "minute": 6}
